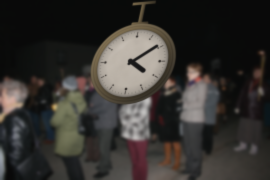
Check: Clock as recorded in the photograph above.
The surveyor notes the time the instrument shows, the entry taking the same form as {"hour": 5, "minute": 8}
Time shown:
{"hour": 4, "minute": 9}
